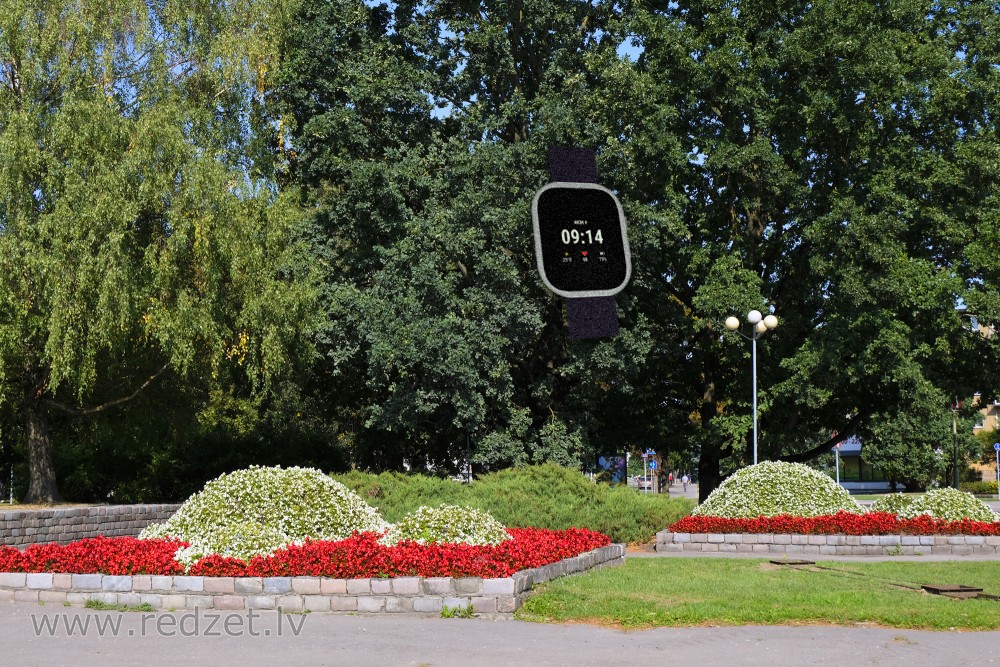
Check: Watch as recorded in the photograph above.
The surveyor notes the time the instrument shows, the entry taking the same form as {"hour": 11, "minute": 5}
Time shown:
{"hour": 9, "minute": 14}
